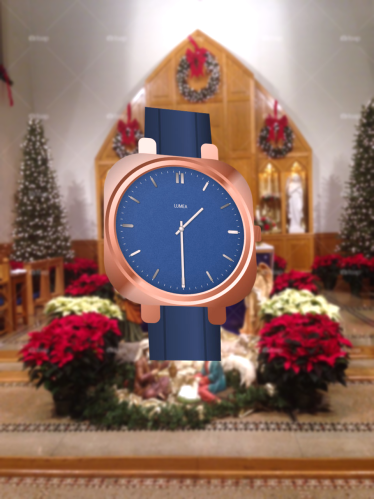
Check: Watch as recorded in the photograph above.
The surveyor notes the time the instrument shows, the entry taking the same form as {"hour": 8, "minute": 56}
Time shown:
{"hour": 1, "minute": 30}
